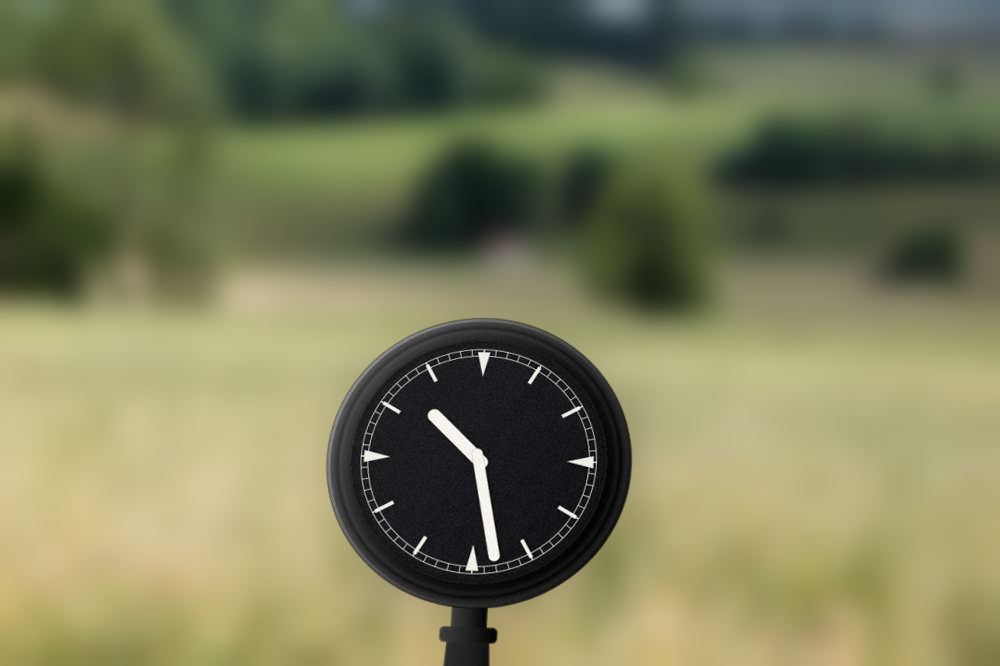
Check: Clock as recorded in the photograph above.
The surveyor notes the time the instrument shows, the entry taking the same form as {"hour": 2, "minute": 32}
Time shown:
{"hour": 10, "minute": 28}
